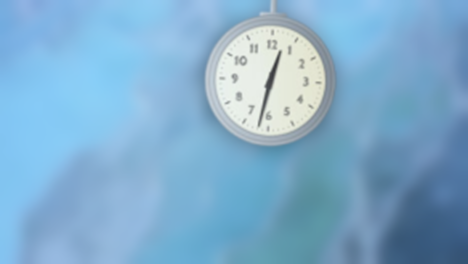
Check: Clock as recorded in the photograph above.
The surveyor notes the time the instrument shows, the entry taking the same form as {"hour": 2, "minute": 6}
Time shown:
{"hour": 12, "minute": 32}
